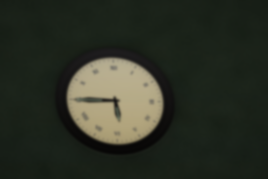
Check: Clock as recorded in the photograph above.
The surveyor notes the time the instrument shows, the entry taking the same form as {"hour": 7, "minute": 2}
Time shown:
{"hour": 5, "minute": 45}
